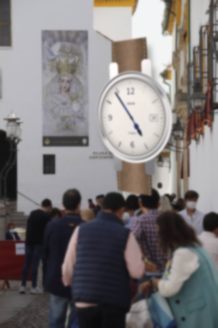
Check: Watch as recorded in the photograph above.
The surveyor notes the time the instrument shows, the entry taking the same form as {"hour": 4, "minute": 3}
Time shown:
{"hour": 4, "minute": 54}
